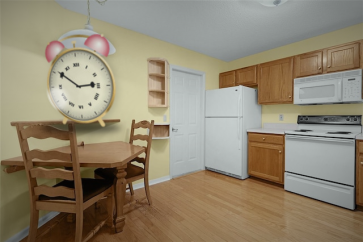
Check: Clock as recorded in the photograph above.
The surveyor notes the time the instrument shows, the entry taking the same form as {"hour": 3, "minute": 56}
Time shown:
{"hour": 2, "minute": 51}
